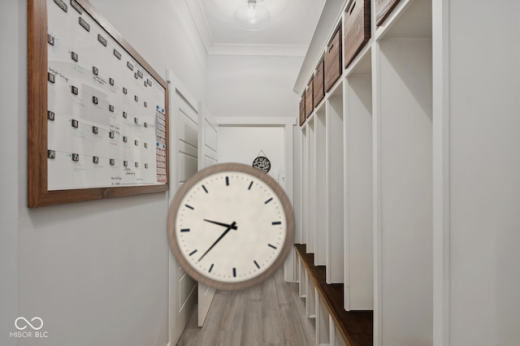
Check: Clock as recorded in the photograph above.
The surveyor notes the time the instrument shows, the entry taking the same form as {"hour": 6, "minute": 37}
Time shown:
{"hour": 9, "minute": 38}
